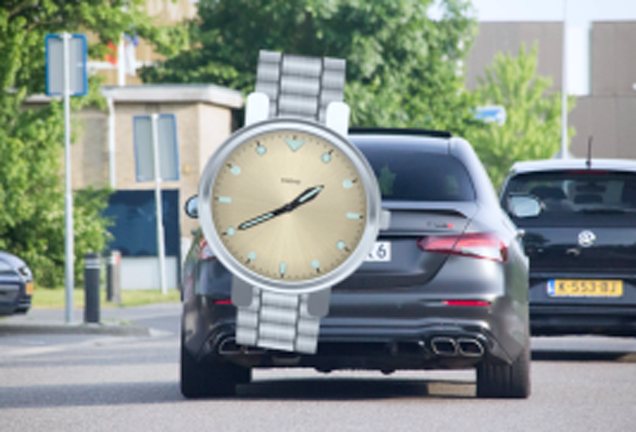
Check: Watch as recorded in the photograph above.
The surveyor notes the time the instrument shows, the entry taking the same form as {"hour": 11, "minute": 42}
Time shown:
{"hour": 1, "minute": 40}
